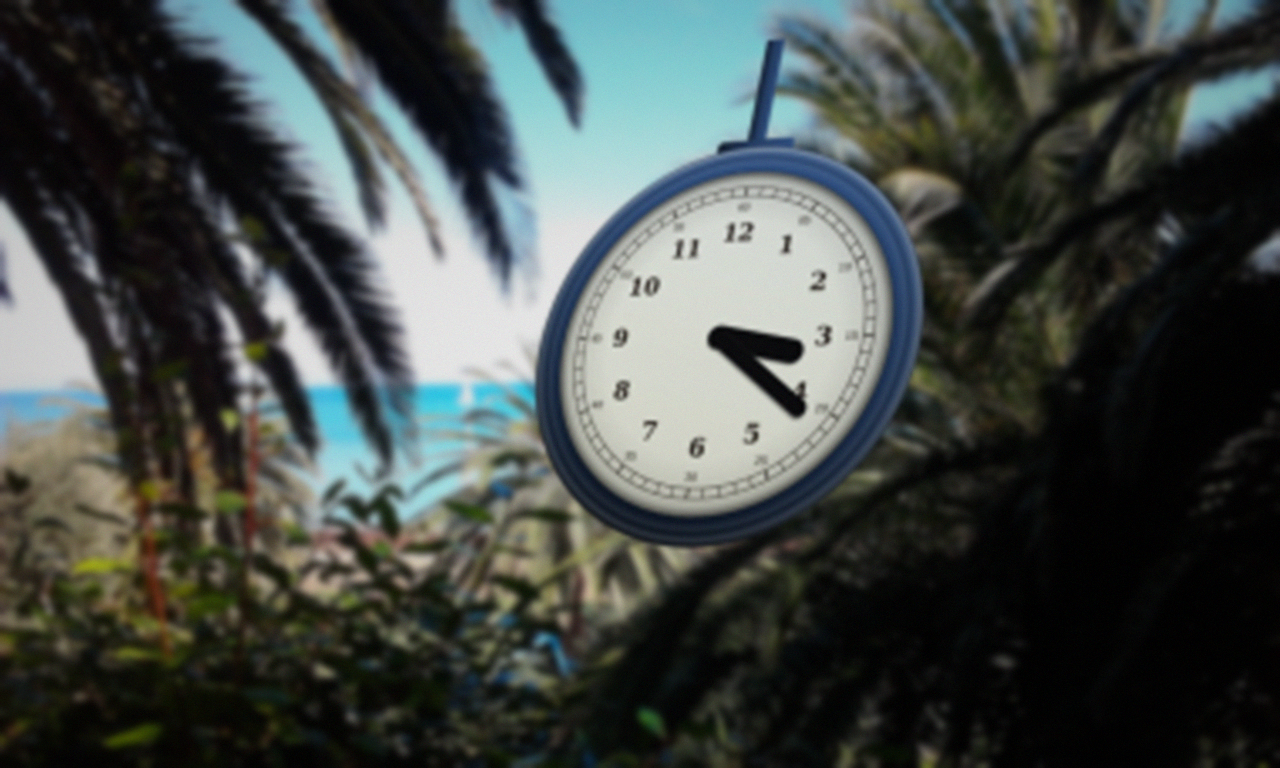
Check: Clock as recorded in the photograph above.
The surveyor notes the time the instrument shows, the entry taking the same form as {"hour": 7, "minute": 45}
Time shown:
{"hour": 3, "minute": 21}
